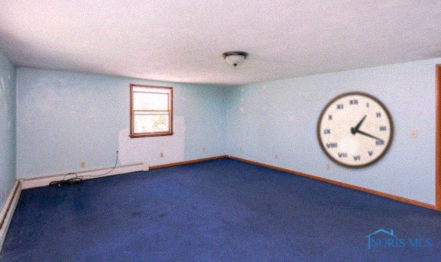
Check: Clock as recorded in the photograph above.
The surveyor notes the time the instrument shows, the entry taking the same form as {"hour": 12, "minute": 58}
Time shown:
{"hour": 1, "minute": 19}
